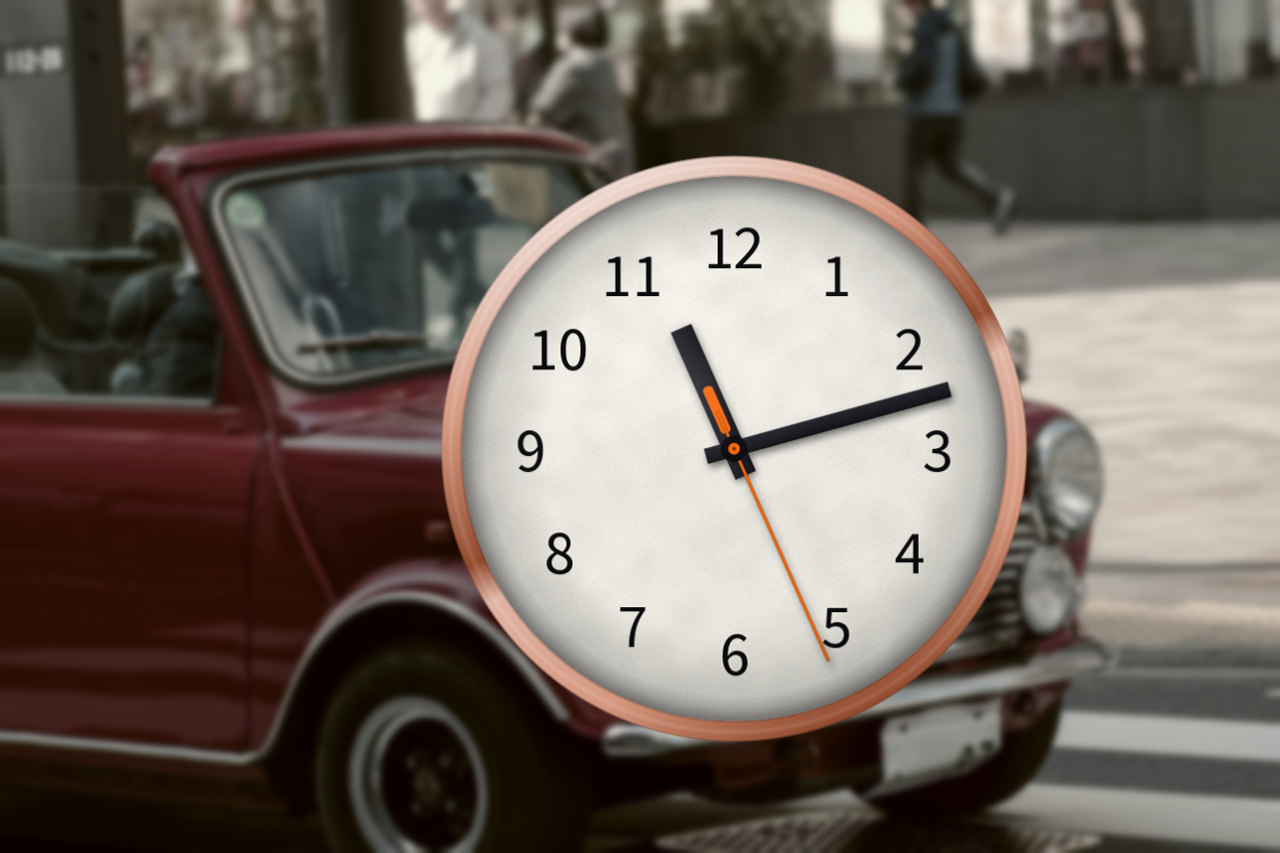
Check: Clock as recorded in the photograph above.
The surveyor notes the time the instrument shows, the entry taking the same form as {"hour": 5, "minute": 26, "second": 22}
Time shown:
{"hour": 11, "minute": 12, "second": 26}
